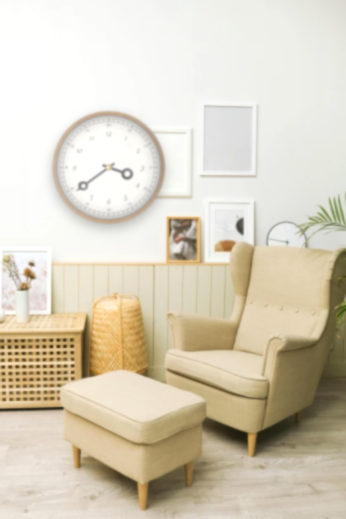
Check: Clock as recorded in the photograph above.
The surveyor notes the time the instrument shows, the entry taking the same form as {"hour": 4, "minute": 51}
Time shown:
{"hour": 3, "minute": 39}
